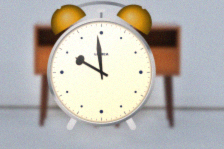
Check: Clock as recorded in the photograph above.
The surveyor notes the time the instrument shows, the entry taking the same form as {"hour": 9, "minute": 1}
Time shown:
{"hour": 9, "minute": 59}
